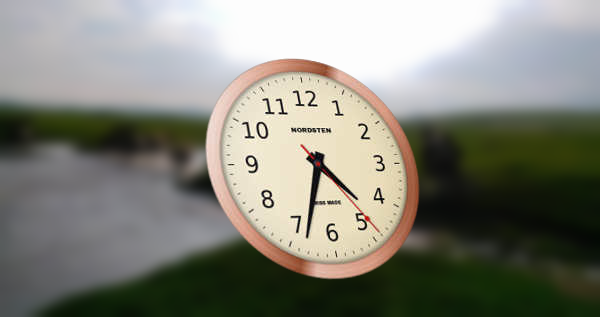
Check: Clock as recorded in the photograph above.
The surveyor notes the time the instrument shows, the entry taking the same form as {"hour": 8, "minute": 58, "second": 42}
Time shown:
{"hour": 4, "minute": 33, "second": 24}
